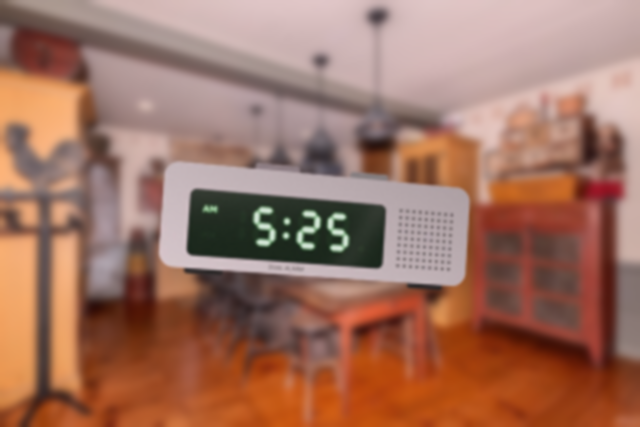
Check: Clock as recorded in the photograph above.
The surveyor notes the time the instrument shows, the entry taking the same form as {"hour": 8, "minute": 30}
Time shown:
{"hour": 5, "minute": 25}
